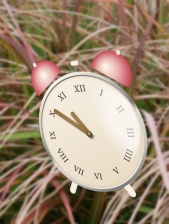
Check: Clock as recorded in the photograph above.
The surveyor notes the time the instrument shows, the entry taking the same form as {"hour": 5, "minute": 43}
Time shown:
{"hour": 10, "minute": 51}
